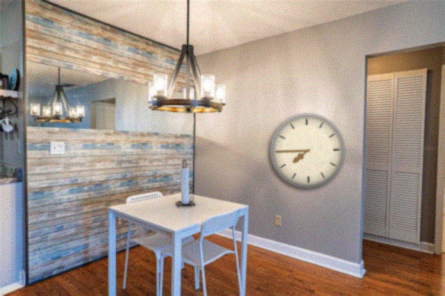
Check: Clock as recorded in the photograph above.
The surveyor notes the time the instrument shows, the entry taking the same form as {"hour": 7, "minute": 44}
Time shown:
{"hour": 7, "minute": 45}
